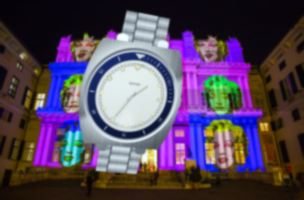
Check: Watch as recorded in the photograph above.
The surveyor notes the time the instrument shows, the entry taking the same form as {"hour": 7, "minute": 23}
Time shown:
{"hour": 1, "minute": 35}
